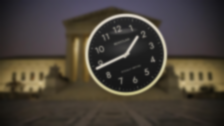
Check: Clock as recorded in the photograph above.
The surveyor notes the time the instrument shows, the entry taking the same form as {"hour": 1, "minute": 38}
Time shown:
{"hour": 1, "minute": 44}
